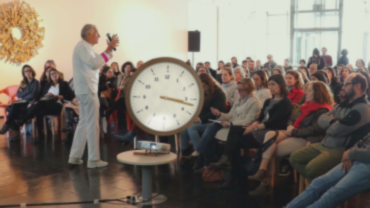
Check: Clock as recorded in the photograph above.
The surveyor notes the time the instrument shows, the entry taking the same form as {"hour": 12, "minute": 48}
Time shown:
{"hour": 3, "minute": 17}
